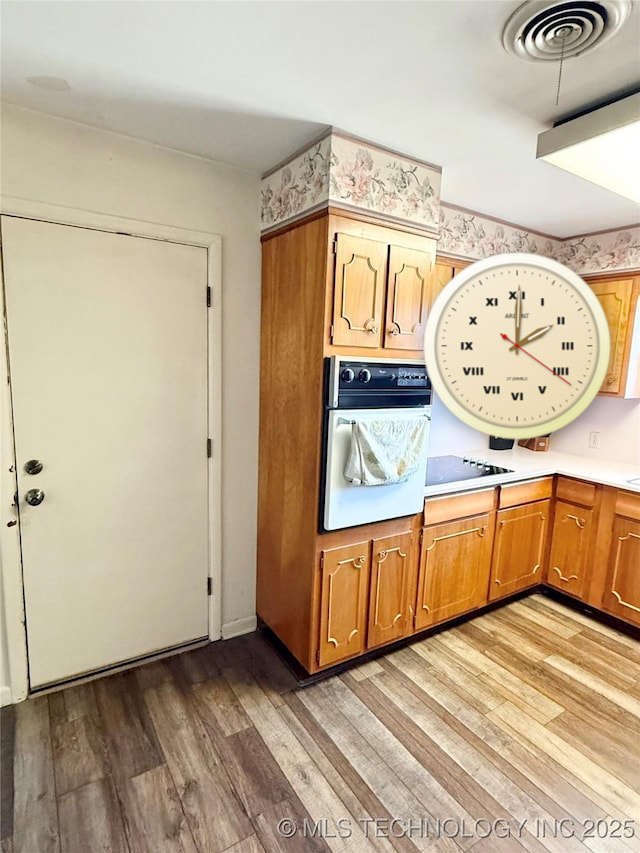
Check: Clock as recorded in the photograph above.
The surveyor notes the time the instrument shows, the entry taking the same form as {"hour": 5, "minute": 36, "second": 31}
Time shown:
{"hour": 2, "minute": 0, "second": 21}
